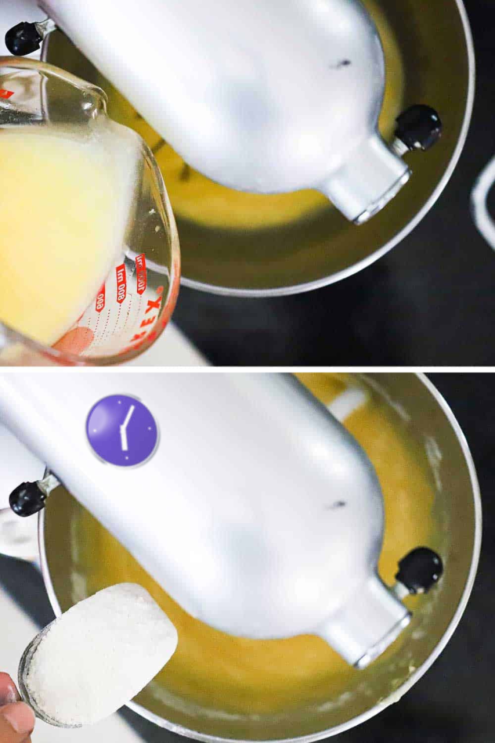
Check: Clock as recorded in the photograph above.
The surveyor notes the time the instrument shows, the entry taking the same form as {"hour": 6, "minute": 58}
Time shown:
{"hour": 6, "minute": 5}
